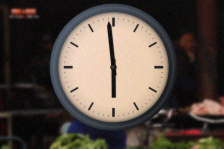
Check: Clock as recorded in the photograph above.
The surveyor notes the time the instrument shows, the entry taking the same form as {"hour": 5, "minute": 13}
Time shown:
{"hour": 5, "minute": 59}
